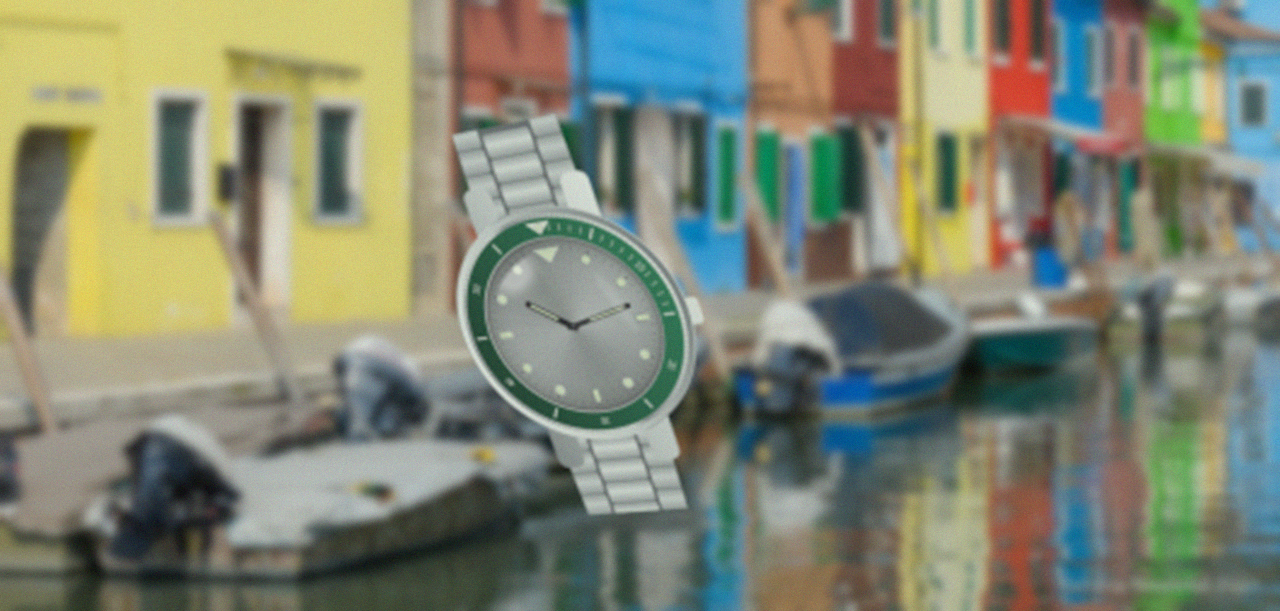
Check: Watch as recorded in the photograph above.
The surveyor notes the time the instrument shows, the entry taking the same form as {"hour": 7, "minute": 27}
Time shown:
{"hour": 10, "minute": 13}
